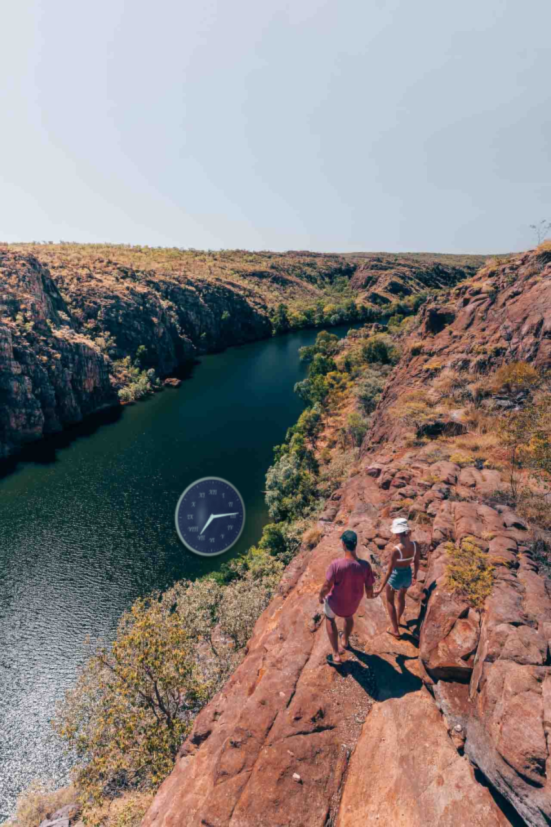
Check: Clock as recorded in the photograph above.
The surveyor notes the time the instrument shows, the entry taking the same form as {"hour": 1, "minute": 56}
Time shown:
{"hour": 7, "minute": 14}
